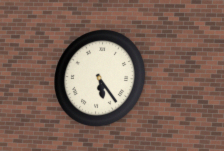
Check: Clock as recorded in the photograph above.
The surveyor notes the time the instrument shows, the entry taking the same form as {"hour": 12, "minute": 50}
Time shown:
{"hour": 5, "minute": 23}
